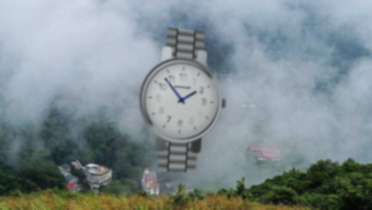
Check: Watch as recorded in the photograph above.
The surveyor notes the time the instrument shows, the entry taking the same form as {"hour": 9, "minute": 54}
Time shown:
{"hour": 1, "minute": 53}
